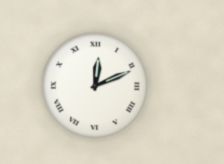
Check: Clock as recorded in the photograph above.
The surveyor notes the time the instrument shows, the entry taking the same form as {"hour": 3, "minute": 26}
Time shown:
{"hour": 12, "minute": 11}
